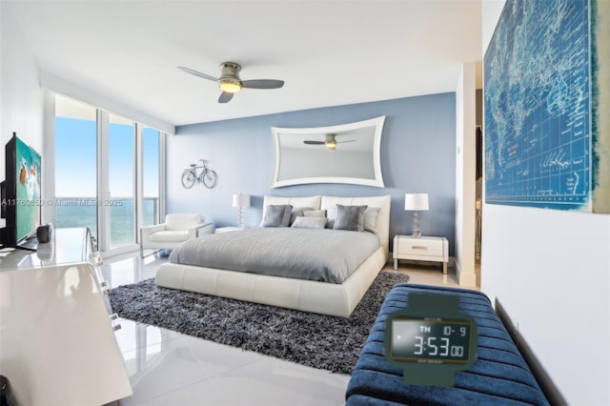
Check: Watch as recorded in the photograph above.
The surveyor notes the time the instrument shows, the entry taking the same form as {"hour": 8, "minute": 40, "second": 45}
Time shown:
{"hour": 3, "minute": 53, "second": 0}
